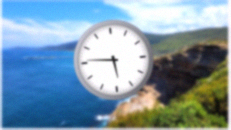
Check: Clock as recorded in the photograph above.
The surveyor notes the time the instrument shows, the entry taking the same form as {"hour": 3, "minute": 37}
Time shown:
{"hour": 5, "minute": 46}
